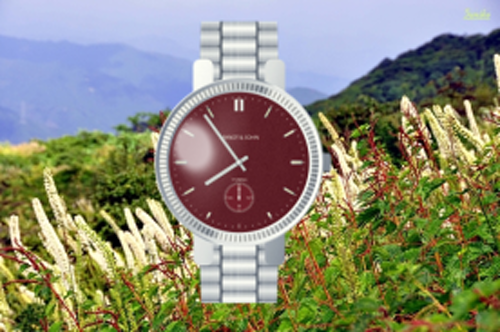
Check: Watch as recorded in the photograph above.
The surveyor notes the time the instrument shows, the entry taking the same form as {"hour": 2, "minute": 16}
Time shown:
{"hour": 7, "minute": 54}
